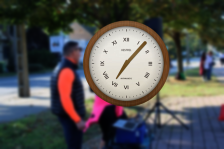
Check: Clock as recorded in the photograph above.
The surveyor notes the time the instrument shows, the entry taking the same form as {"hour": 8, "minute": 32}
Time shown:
{"hour": 7, "minute": 7}
